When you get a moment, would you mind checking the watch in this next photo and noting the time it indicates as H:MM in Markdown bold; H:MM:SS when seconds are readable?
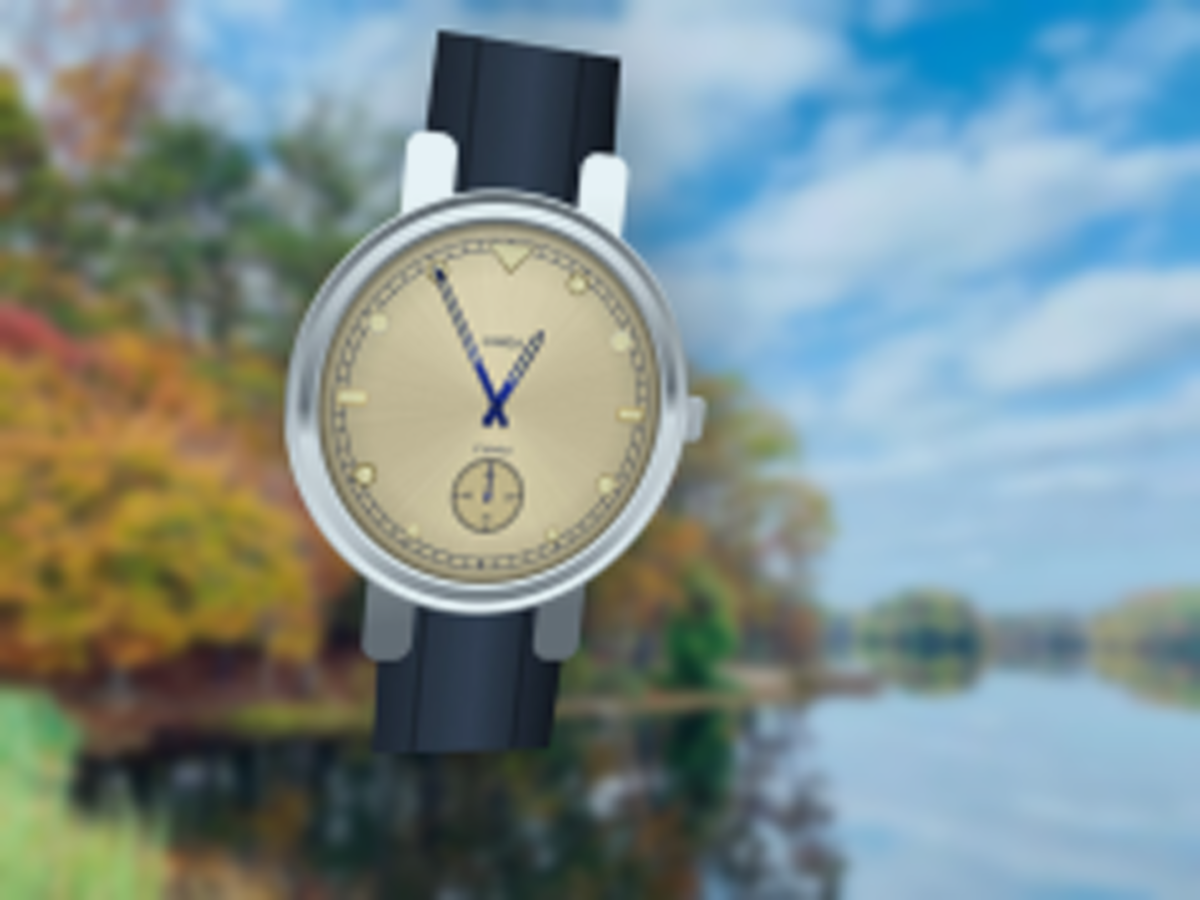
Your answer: **12:55**
